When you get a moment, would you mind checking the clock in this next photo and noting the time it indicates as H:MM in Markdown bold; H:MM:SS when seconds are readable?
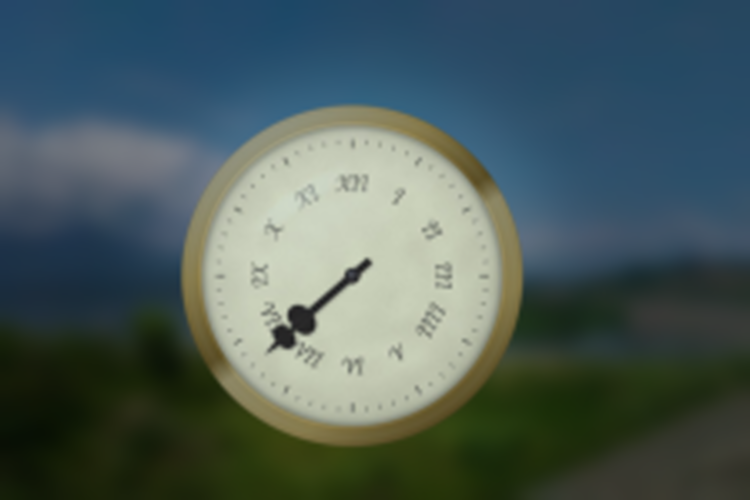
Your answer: **7:38**
